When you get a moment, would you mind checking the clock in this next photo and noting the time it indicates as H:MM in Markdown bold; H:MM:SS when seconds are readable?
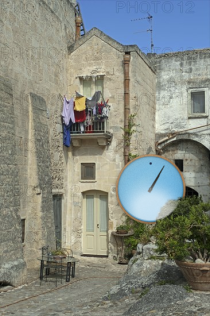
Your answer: **1:05**
